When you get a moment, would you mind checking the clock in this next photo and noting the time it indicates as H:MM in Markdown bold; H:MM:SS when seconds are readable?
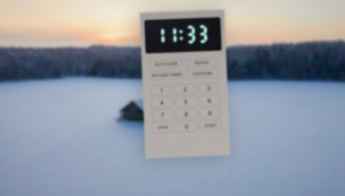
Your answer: **11:33**
